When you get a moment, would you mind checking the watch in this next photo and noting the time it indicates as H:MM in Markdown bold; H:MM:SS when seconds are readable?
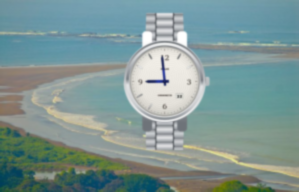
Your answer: **8:59**
